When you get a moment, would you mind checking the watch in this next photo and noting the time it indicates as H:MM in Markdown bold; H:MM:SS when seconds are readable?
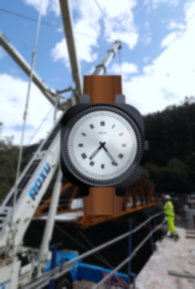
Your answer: **7:24**
